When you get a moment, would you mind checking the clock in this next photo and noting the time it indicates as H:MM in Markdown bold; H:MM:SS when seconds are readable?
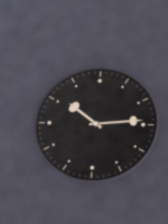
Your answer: **10:14**
